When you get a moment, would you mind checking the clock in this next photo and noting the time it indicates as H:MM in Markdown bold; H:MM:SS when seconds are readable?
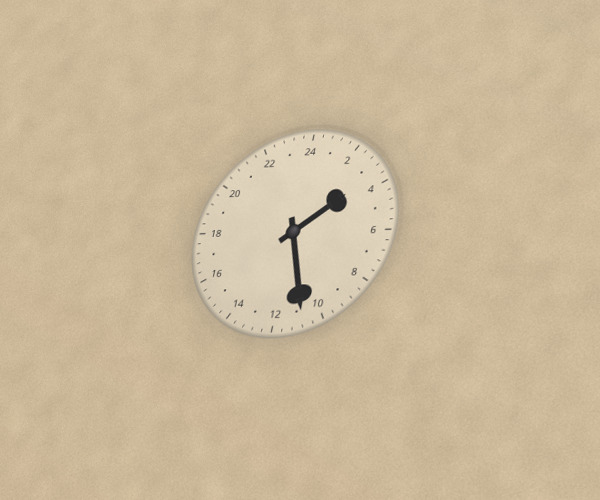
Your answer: **3:27**
